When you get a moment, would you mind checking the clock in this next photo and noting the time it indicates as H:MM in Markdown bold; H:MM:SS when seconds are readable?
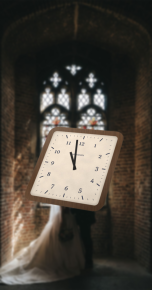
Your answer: **10:58**
